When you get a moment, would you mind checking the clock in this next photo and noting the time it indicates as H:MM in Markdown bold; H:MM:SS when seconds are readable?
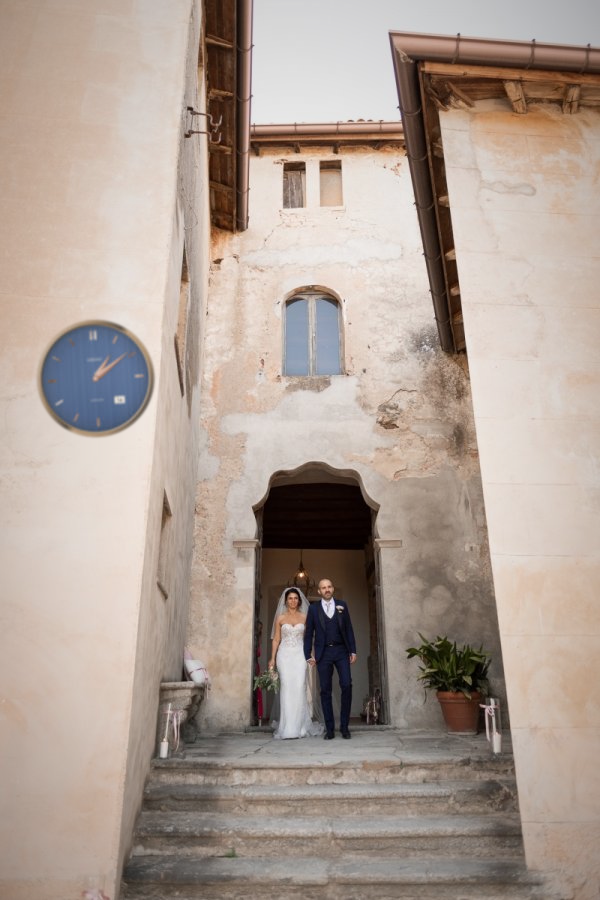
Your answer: **1:09**
